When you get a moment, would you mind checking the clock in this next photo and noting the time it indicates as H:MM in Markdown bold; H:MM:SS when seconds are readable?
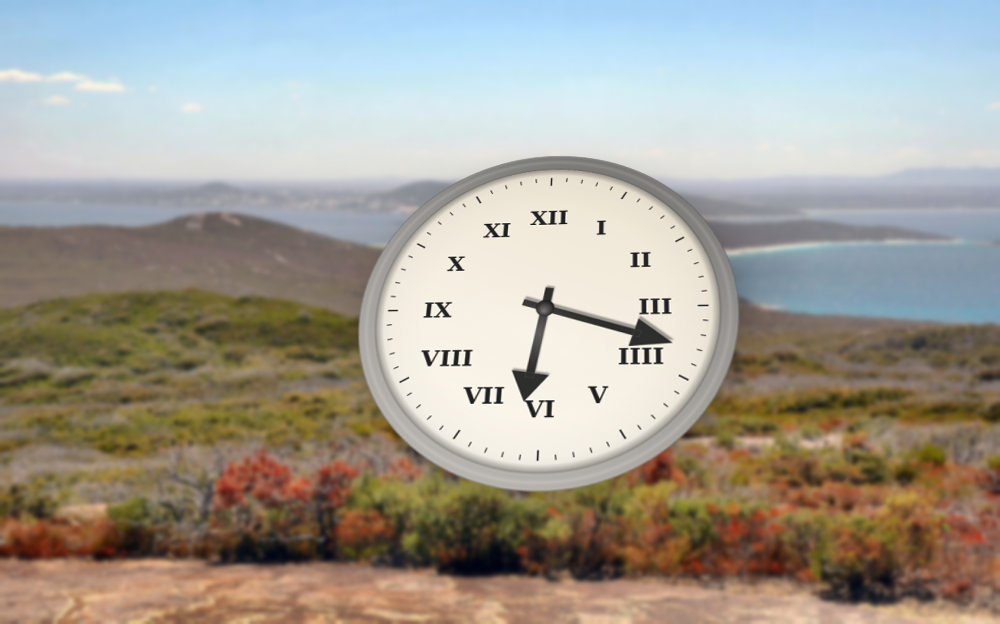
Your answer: **6:18**
